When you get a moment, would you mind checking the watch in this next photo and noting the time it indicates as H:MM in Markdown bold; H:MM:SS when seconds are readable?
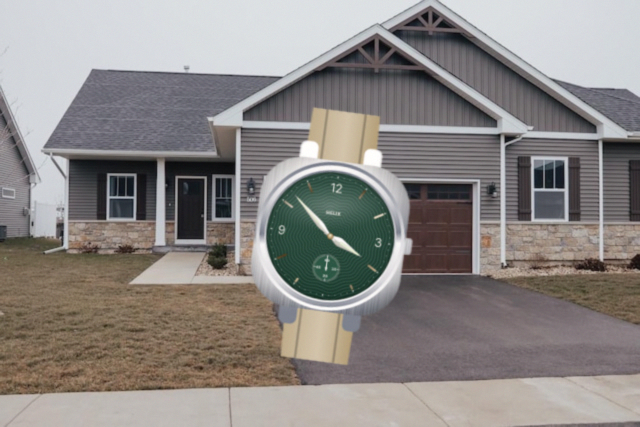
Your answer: **3:52**
